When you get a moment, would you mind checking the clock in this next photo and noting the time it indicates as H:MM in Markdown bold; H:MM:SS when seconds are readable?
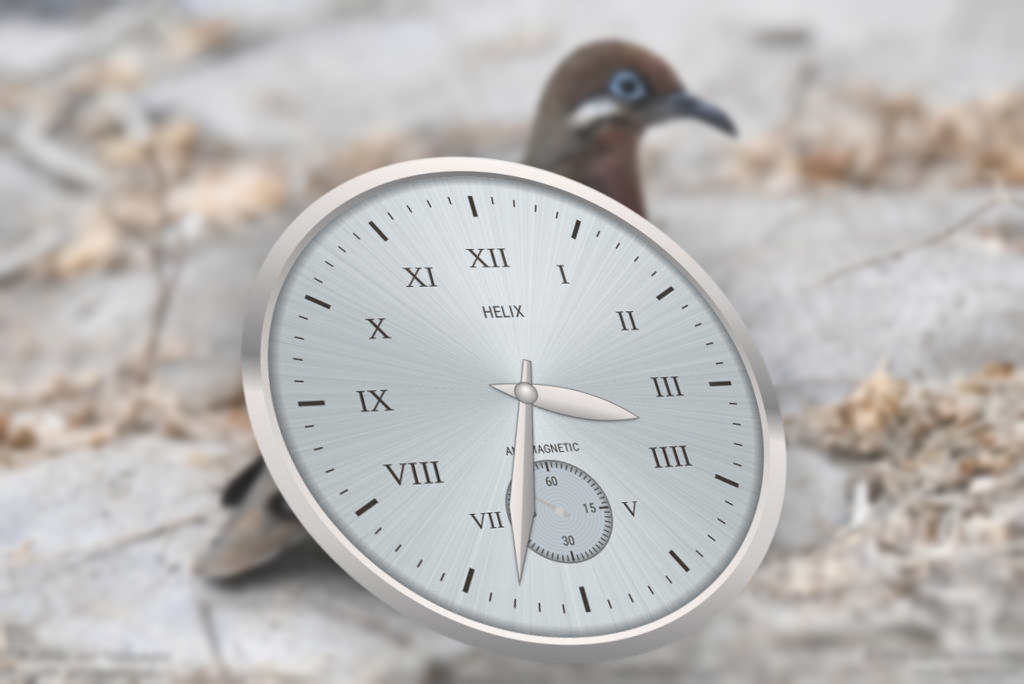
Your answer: **3:32:51**
